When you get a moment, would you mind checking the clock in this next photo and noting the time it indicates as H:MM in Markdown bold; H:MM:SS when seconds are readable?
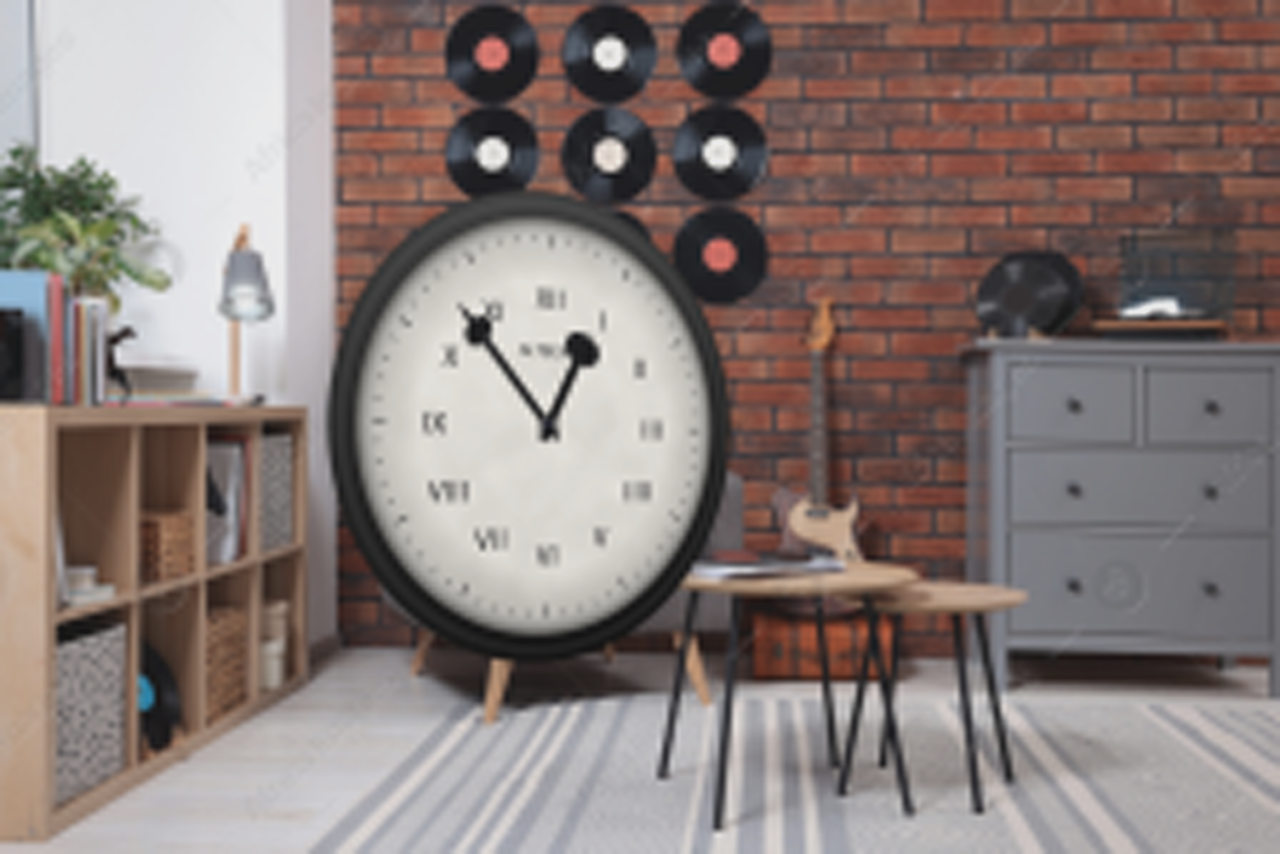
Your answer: **12:53**
